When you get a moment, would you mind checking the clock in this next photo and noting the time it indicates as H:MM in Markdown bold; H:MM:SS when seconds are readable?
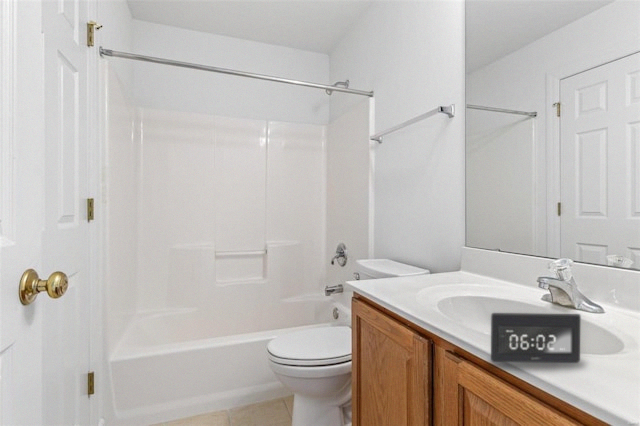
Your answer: **6:02**
